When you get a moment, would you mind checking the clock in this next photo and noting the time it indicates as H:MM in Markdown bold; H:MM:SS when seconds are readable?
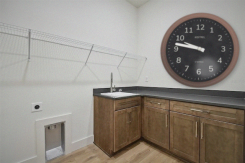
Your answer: **9:47**
